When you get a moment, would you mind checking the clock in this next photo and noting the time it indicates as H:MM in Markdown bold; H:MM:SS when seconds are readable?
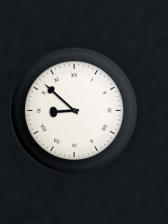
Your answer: **8:52**
